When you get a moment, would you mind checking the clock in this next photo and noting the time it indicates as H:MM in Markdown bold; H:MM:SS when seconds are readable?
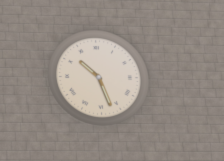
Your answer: **10:27**
